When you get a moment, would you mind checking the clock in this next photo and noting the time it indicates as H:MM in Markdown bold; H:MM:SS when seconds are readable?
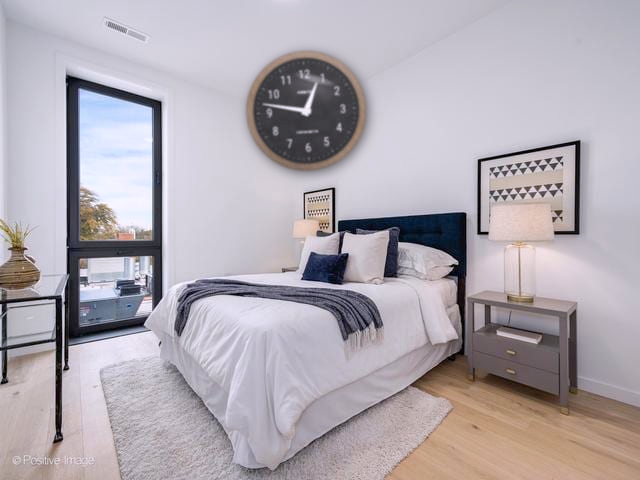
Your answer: **12:47**
